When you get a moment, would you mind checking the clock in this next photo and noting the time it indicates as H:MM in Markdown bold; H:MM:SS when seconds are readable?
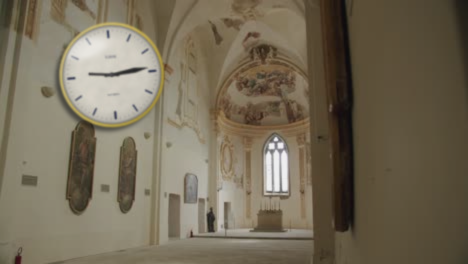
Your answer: **9:14**
